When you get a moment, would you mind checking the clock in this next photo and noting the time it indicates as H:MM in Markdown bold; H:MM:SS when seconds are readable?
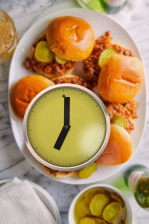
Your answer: **7:01**
